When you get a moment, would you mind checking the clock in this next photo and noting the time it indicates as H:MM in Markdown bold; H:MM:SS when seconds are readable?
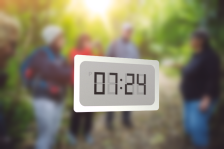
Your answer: **7:24**
